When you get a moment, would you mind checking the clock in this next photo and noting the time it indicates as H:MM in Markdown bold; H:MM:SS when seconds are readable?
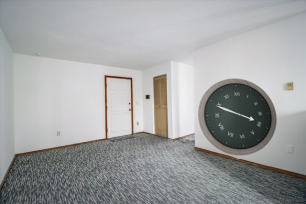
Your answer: **3:49**
